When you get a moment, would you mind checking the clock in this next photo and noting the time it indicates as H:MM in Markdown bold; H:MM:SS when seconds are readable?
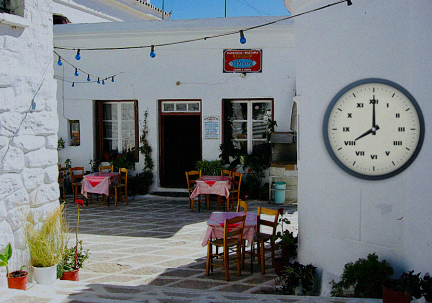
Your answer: **8:00**
